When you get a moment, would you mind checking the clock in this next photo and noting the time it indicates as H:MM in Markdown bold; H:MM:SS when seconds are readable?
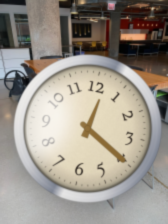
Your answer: **12:20**
